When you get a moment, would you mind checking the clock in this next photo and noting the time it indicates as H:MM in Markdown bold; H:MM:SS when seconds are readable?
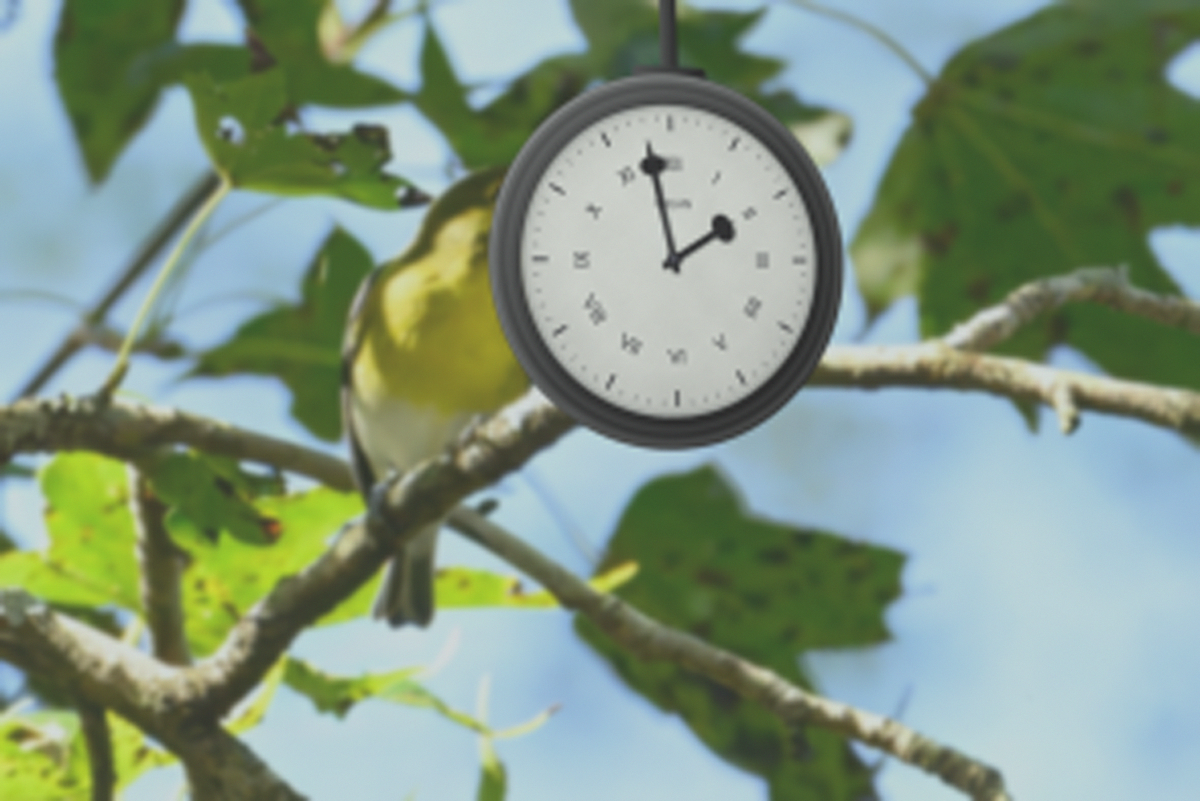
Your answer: **1:58**
